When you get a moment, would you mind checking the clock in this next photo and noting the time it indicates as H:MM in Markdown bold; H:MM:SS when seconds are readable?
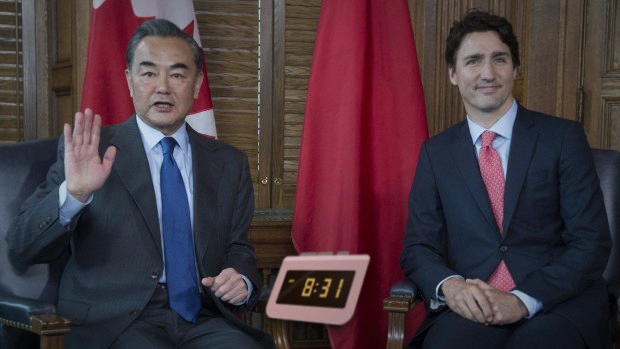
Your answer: **8:31**
